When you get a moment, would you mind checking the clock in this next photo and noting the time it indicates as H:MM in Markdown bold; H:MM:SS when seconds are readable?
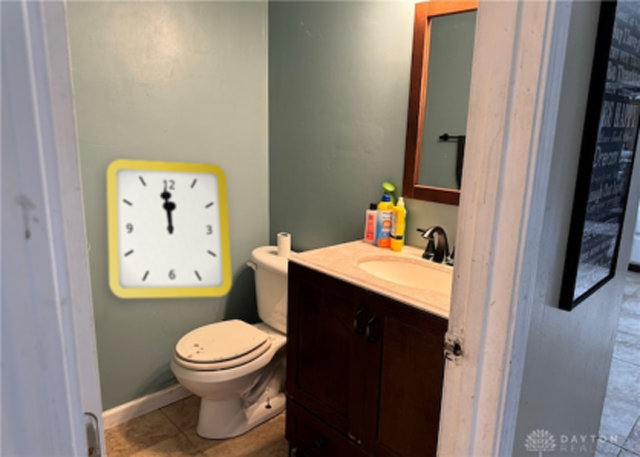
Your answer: **11:59**
